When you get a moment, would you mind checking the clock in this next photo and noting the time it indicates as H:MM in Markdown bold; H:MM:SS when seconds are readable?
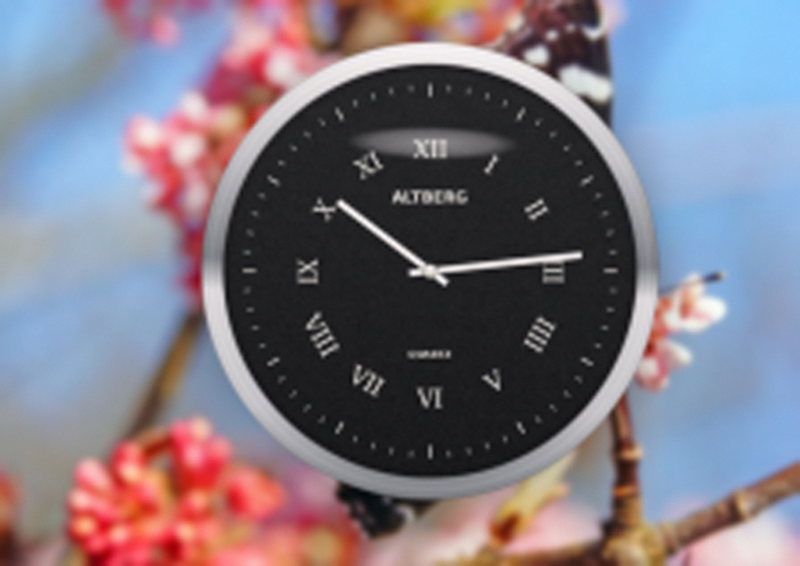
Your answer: **10:14**
